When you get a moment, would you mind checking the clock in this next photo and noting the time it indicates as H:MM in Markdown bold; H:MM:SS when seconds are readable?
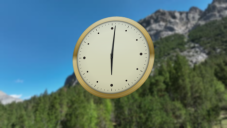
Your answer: **6:01**
